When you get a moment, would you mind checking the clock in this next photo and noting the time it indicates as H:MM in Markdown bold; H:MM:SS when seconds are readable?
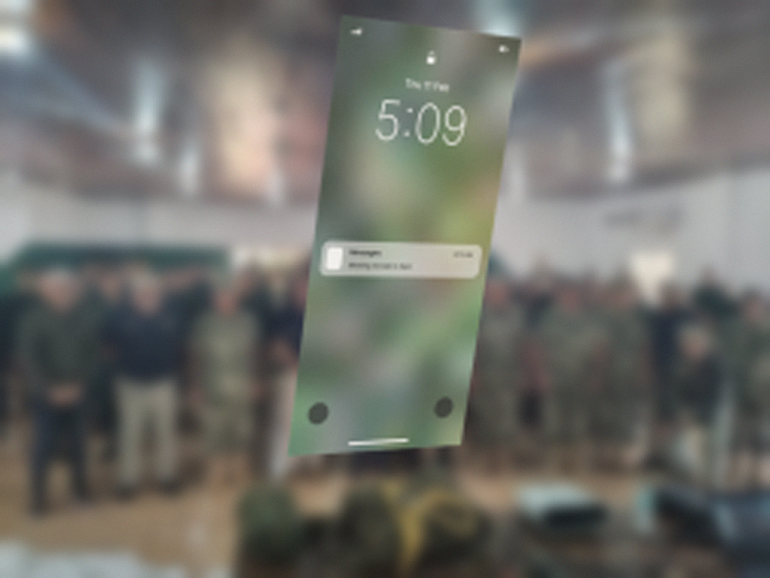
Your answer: **5:09**
